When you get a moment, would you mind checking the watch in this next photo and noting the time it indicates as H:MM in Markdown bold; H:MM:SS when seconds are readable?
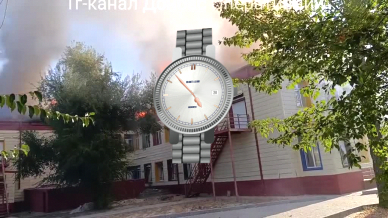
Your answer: **4:53**
